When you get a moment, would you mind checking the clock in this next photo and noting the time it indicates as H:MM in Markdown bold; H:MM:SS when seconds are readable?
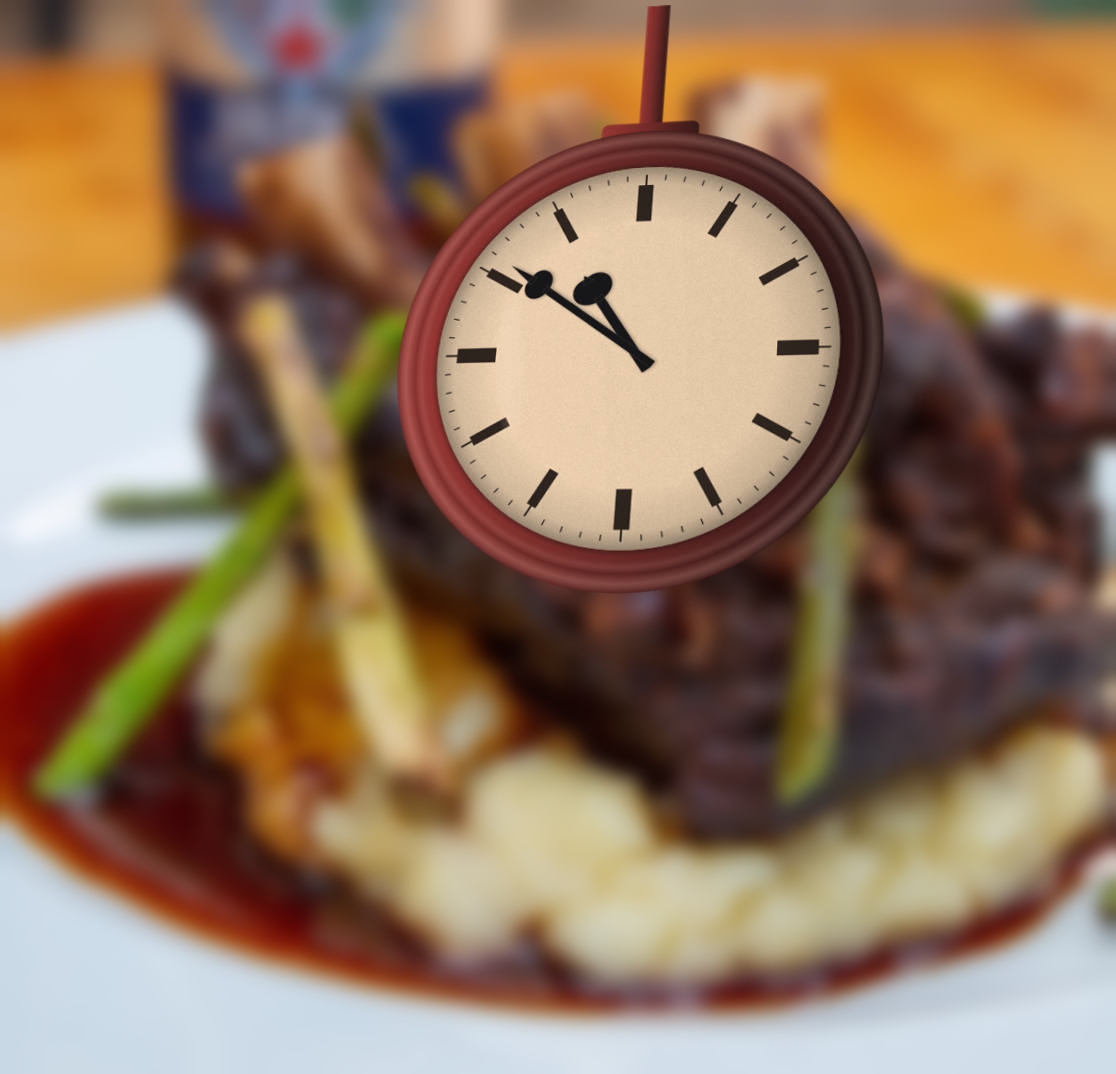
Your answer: **10:51**
